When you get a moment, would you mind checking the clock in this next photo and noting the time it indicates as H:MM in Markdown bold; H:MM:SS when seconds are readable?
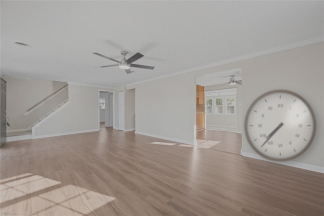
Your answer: **7:37**
